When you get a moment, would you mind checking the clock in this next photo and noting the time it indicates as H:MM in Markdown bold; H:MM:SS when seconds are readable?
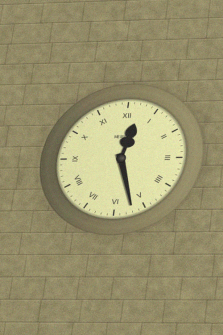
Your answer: **12:27**
